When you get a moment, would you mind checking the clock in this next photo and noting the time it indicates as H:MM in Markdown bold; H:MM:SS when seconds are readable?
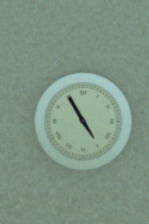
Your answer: **4:55**
